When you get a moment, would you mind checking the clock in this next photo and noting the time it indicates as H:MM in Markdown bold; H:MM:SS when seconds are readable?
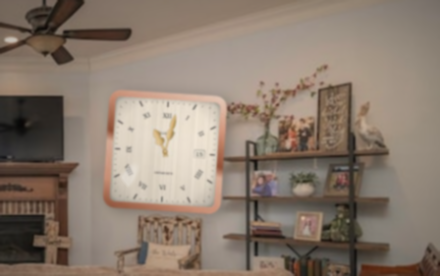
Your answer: **11:02**
